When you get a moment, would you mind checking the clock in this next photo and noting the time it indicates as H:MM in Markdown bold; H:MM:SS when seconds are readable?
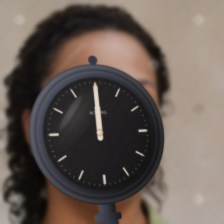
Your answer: **12:00**
